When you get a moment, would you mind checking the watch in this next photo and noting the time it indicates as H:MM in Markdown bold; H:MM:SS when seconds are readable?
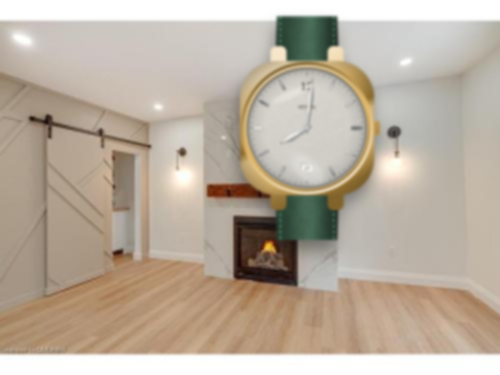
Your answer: **8:01**
